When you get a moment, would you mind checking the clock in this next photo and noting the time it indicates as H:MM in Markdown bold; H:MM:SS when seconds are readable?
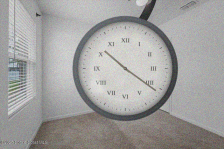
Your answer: **10:21**
